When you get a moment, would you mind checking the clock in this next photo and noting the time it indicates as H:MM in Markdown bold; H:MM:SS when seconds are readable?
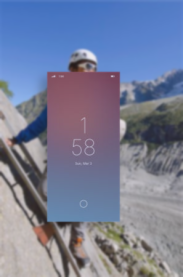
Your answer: **1:58**
